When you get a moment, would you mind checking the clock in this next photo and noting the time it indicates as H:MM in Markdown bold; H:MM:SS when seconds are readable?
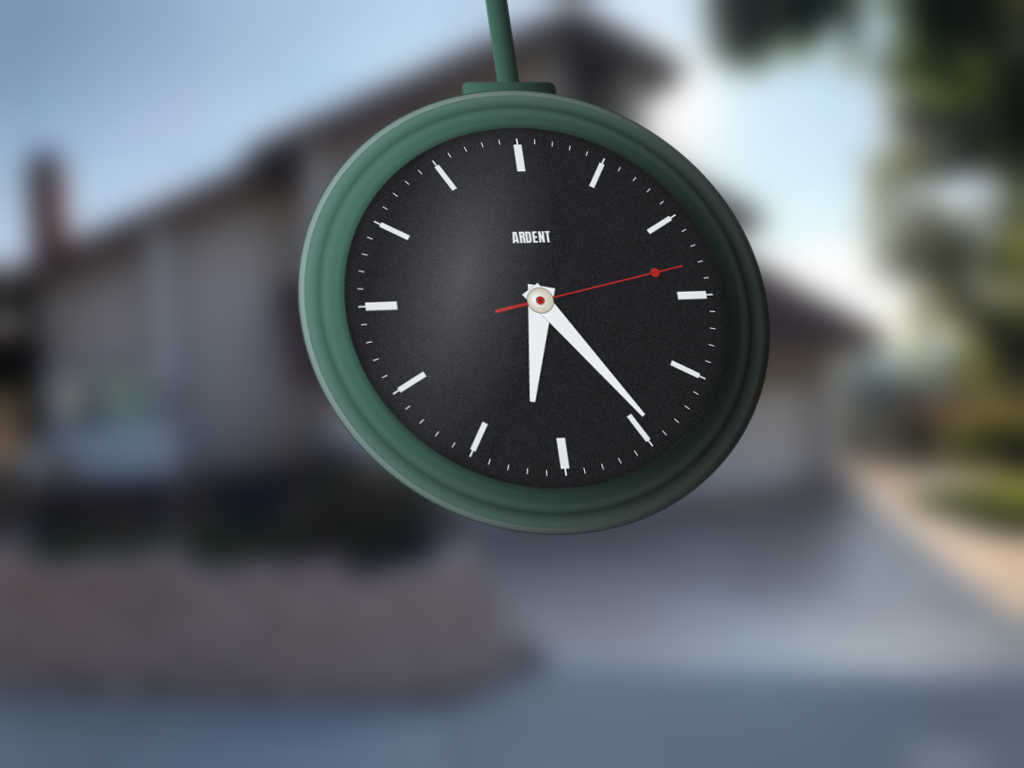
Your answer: **6:24:13**
